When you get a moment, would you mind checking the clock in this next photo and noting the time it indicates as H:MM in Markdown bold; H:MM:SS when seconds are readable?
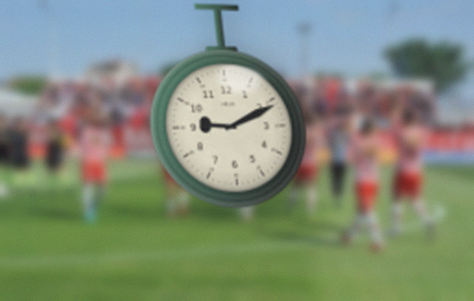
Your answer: **9:11**
